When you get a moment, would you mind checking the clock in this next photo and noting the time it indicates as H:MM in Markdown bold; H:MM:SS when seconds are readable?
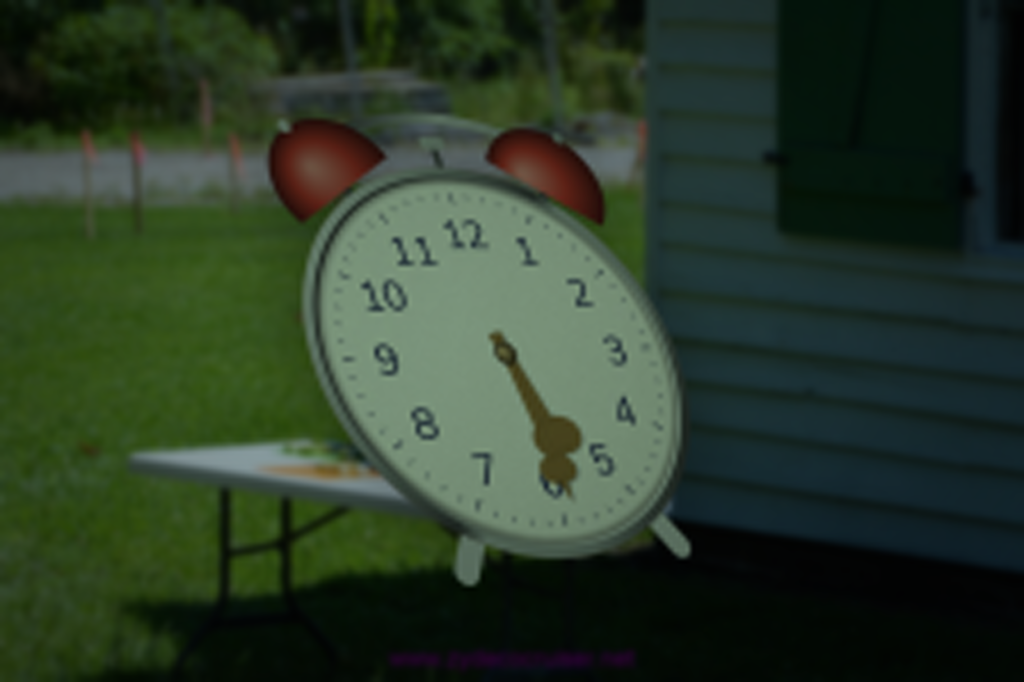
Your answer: **5:29**
